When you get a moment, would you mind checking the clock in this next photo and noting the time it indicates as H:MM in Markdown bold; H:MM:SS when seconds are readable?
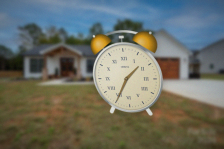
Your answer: **1:35**
